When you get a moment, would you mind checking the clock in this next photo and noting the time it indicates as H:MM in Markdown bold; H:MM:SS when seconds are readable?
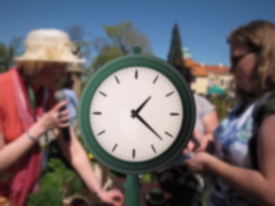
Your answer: **1:22**
